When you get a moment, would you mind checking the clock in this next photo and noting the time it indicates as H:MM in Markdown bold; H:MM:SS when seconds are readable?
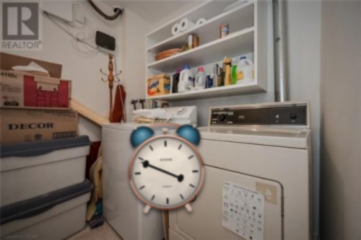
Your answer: **3:49**
